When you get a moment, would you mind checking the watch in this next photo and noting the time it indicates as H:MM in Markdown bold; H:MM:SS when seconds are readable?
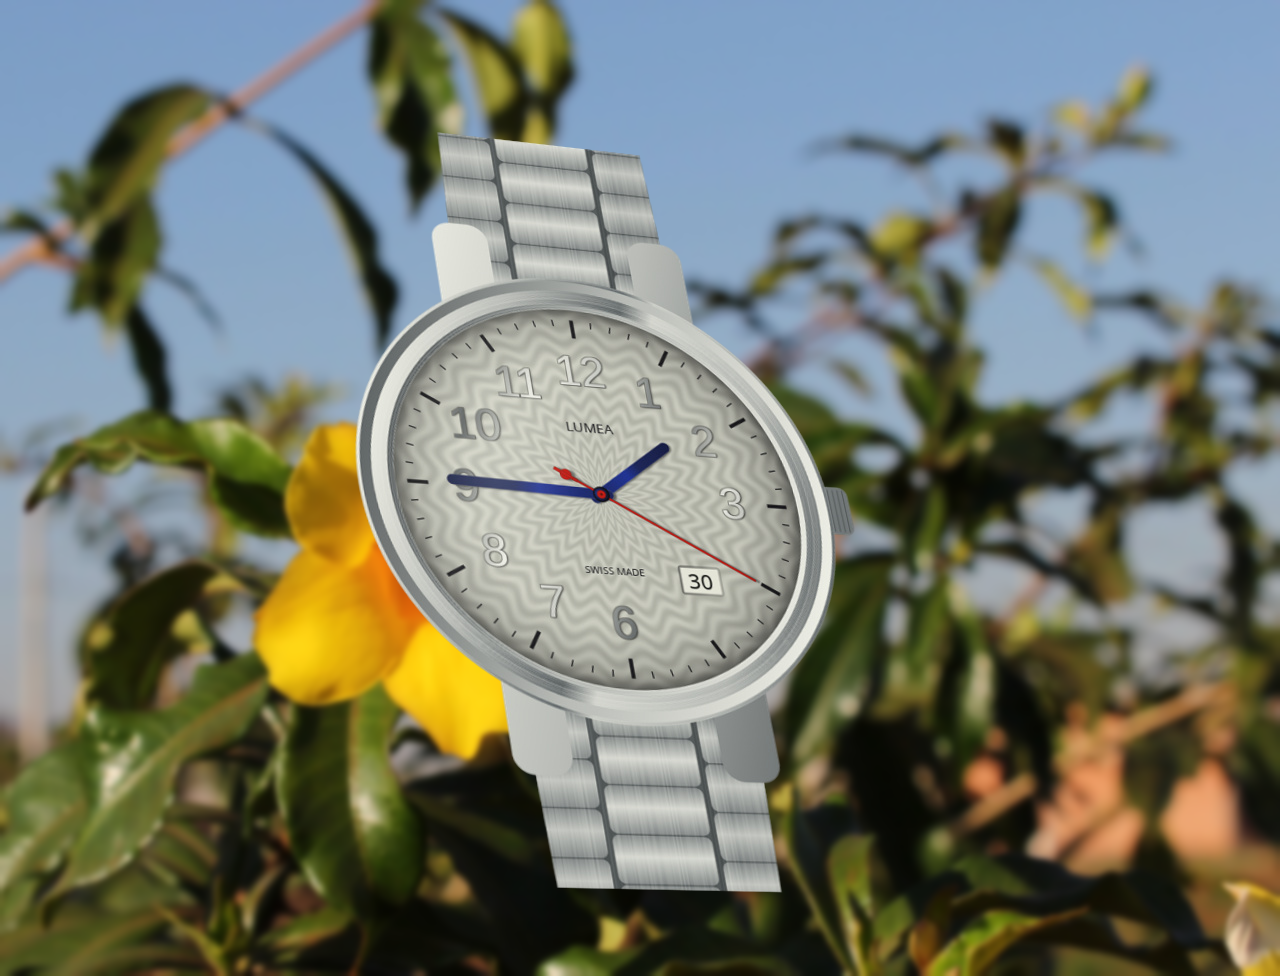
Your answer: **1:45:20**
